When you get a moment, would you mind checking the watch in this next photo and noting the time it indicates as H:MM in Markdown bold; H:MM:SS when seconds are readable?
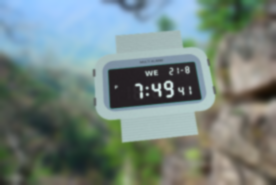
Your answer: **7:49:41**
